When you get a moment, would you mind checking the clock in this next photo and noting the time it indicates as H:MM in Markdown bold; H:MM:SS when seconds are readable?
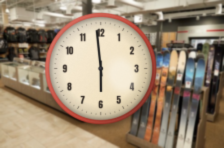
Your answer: **5:59**
